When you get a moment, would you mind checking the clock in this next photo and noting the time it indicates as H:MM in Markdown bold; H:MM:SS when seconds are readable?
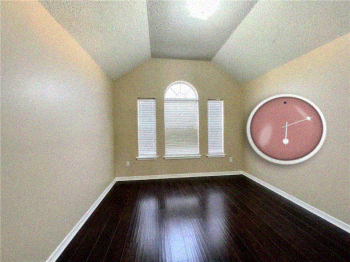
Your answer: **6:12**
